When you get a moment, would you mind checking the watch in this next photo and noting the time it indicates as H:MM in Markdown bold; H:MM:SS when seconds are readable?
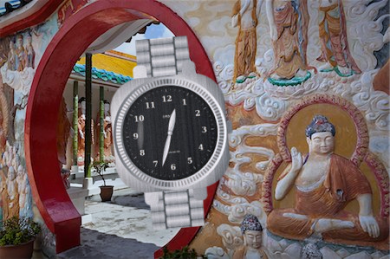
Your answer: **12:33**
